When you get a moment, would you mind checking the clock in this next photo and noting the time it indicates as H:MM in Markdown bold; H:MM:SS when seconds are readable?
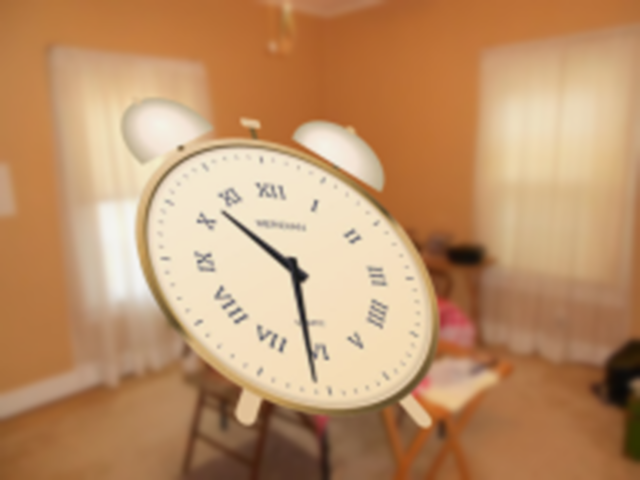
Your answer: **10:31**
